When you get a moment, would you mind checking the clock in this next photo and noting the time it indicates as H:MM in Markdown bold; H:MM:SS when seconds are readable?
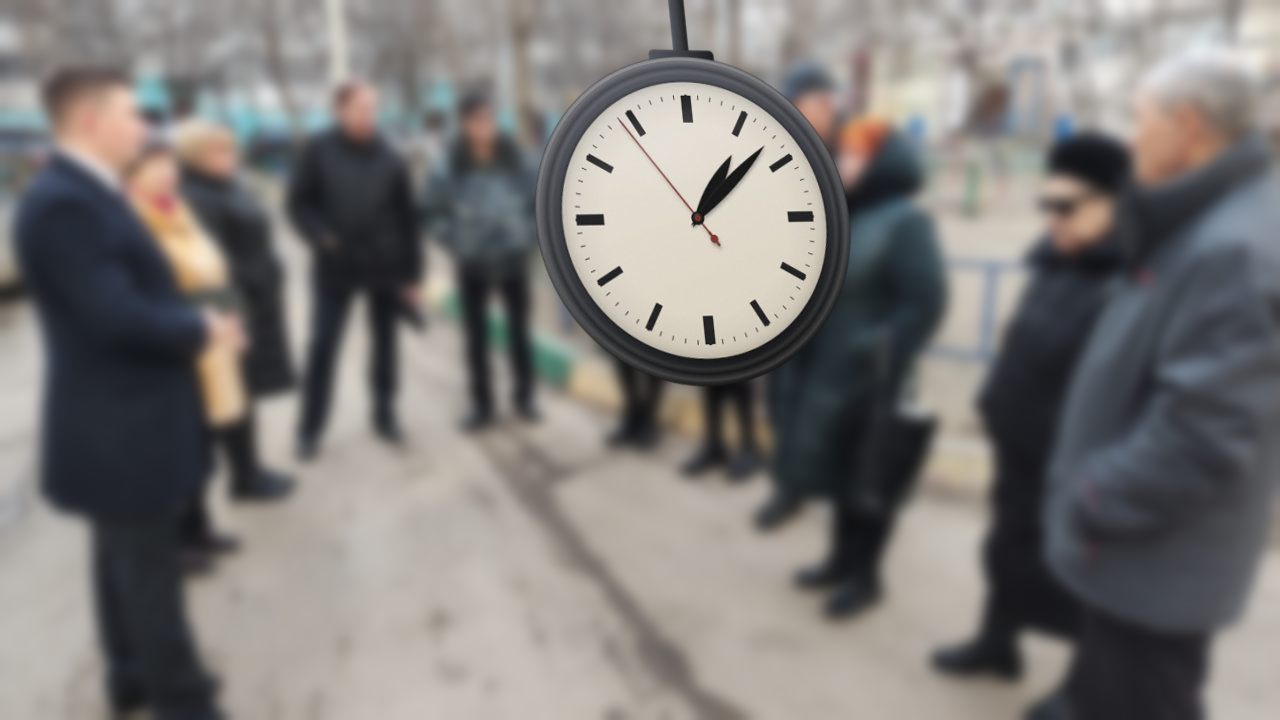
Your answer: **1:07:54**
